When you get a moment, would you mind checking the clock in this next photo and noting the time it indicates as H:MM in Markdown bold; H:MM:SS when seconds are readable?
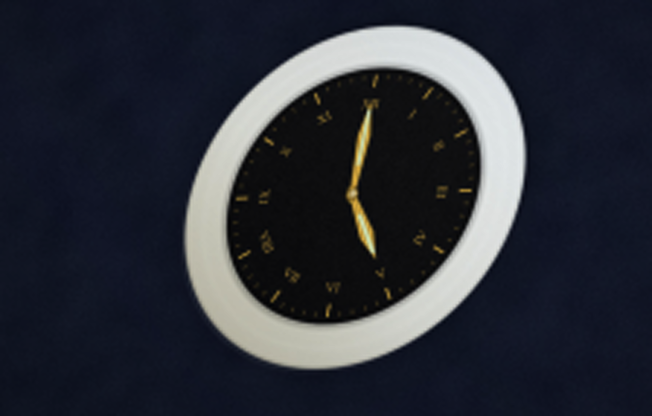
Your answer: **5:00**
